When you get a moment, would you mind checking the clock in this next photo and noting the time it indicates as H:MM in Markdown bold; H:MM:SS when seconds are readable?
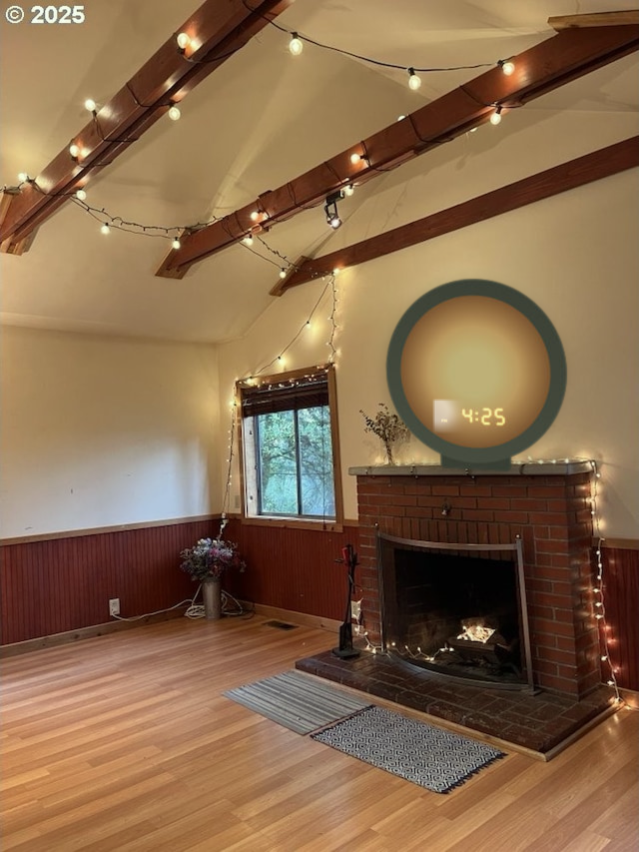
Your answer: **4:25**
